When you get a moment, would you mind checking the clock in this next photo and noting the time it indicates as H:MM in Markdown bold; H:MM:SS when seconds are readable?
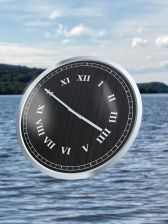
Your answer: **3:50**
